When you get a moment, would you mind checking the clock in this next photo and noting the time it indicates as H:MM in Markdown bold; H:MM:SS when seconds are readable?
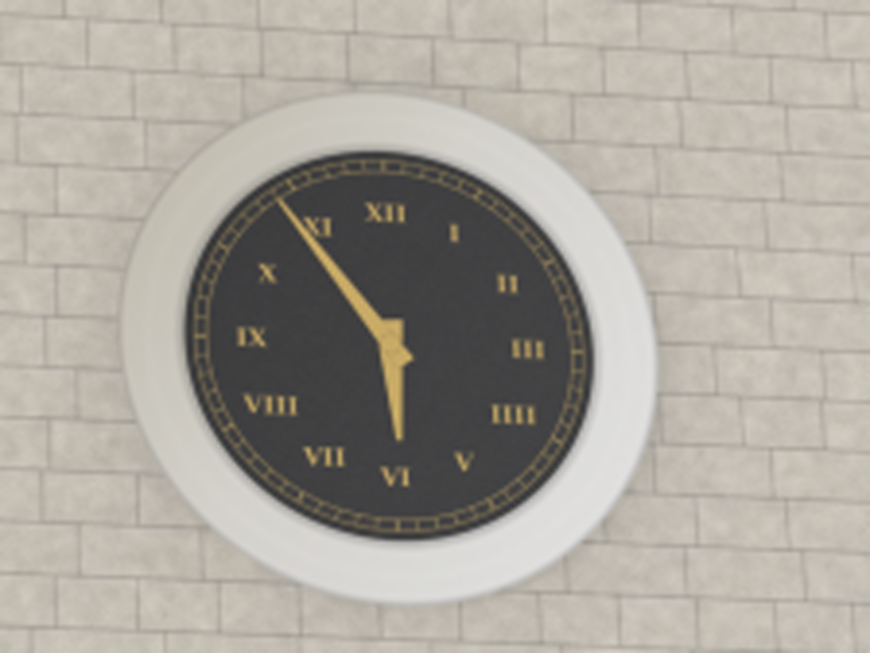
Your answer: **5:54**
